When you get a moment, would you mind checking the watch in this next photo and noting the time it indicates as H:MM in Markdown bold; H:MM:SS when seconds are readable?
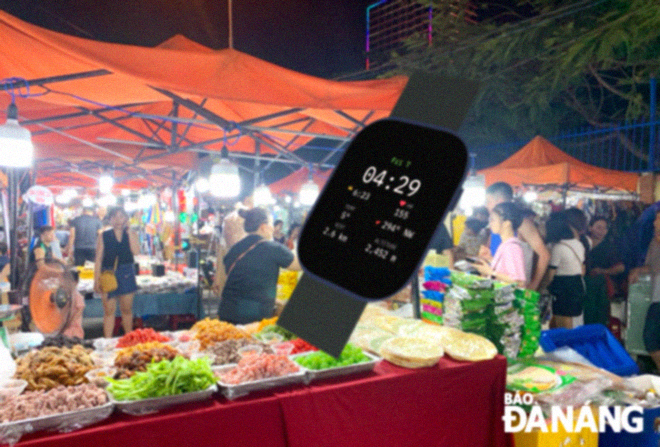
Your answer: **4:29**
